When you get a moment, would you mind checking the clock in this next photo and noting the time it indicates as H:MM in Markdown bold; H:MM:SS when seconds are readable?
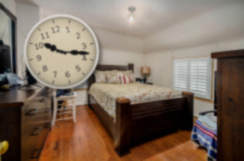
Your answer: **10:18**
